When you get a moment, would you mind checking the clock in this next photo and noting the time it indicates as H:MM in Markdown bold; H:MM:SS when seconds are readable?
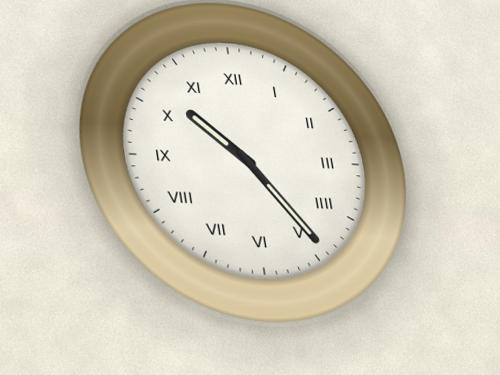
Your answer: **10:24**
